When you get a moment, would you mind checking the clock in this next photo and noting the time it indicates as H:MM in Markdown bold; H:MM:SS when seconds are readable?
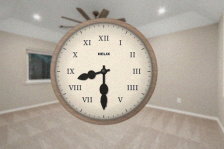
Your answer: **8:30**
